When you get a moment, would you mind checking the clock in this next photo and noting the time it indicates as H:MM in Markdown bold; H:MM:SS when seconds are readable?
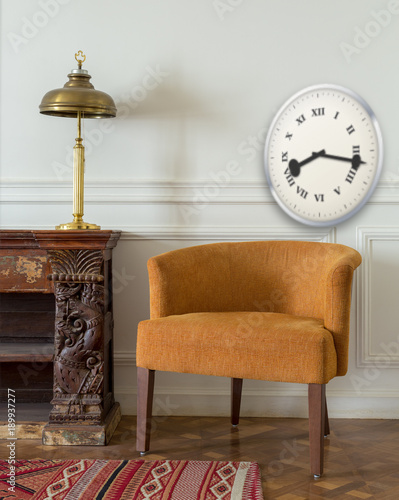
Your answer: **8:17**
